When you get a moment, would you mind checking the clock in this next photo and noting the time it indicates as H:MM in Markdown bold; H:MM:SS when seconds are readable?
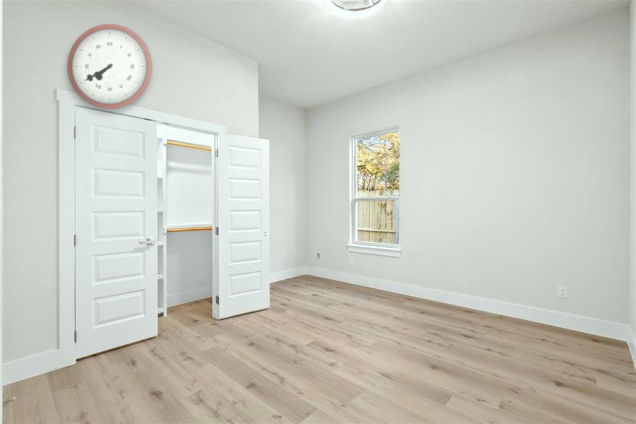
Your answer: **7:40**
